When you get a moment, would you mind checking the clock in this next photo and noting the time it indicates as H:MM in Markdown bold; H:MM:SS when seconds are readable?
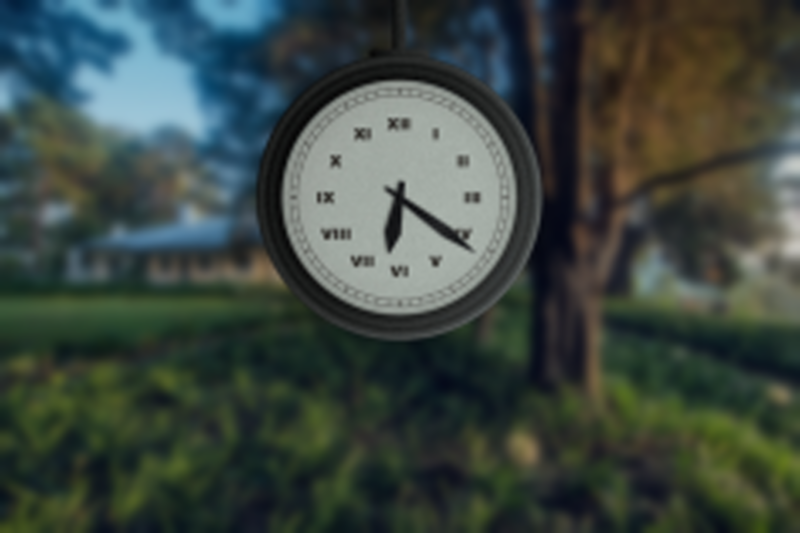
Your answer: **6:21**
